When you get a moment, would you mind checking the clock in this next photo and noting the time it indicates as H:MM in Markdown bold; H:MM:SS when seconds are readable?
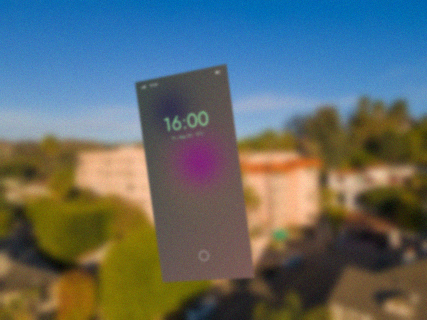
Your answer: **16:00**
